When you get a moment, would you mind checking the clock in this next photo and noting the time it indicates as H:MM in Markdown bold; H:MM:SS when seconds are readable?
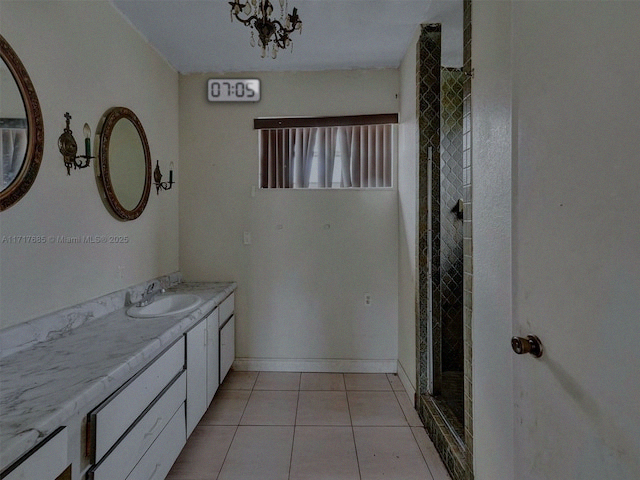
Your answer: **7:05**
